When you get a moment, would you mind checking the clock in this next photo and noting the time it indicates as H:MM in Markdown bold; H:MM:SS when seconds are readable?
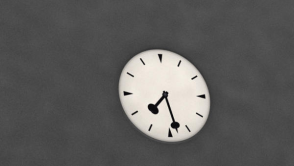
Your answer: **7:28**
